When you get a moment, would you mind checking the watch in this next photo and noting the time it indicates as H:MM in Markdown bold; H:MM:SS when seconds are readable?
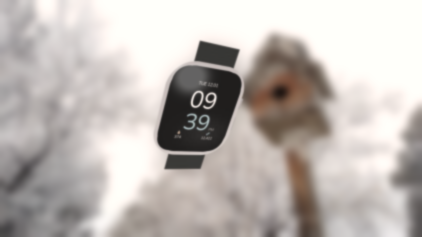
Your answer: **9:39**
